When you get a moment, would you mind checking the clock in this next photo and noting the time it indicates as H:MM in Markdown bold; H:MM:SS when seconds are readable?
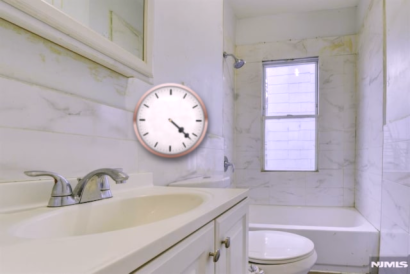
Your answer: **4:22**
